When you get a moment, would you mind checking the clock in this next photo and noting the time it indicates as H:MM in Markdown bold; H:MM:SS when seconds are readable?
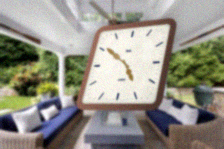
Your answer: **4:51**
